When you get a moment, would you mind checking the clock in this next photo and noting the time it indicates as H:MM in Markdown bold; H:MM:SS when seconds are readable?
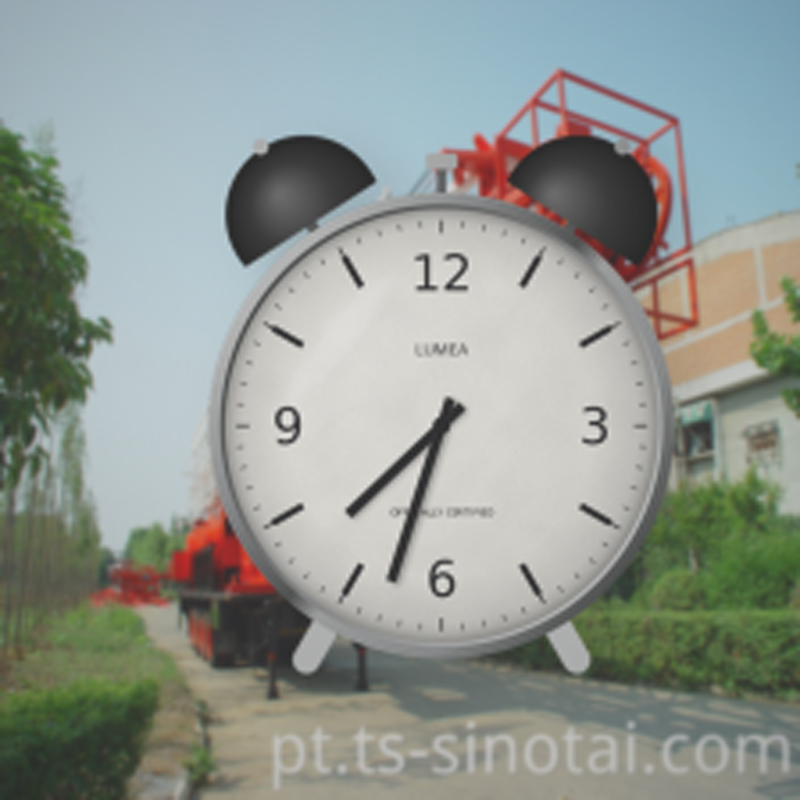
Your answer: **7:33**
